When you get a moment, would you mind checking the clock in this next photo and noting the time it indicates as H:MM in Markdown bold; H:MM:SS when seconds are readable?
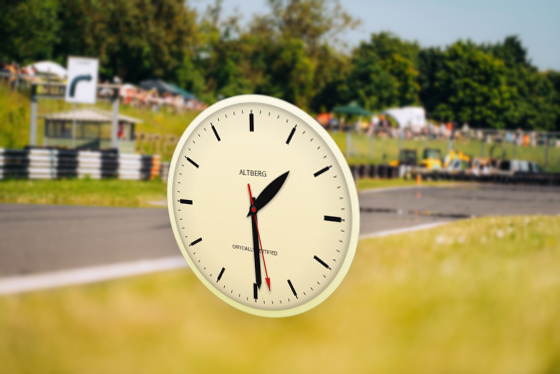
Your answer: **1:29:28**
